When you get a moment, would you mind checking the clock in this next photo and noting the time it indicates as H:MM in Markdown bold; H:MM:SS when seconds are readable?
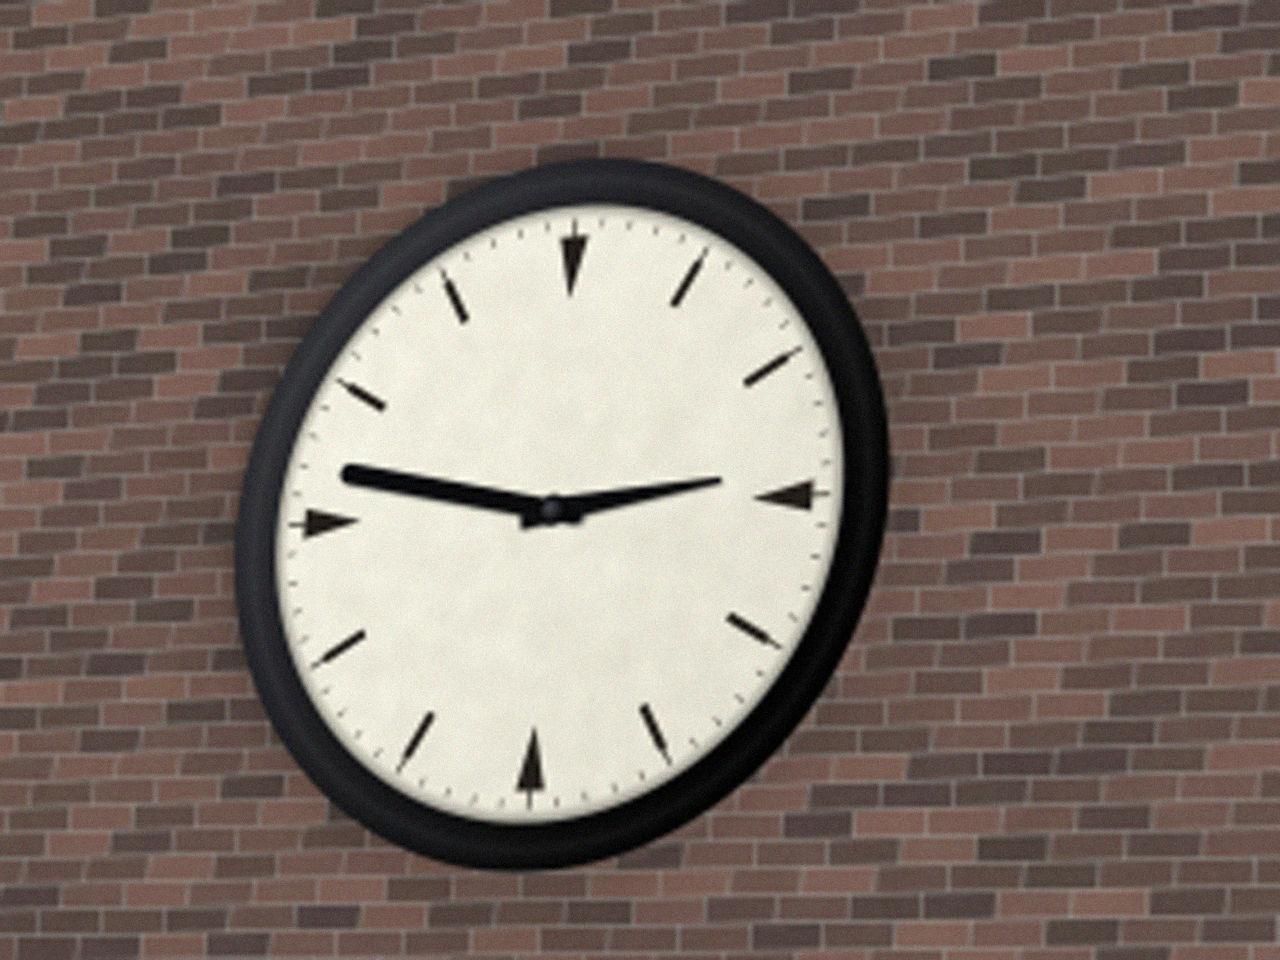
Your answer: **2:47**
